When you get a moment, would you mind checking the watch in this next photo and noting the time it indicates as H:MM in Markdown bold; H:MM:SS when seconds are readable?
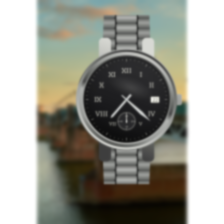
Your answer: **7:22**
